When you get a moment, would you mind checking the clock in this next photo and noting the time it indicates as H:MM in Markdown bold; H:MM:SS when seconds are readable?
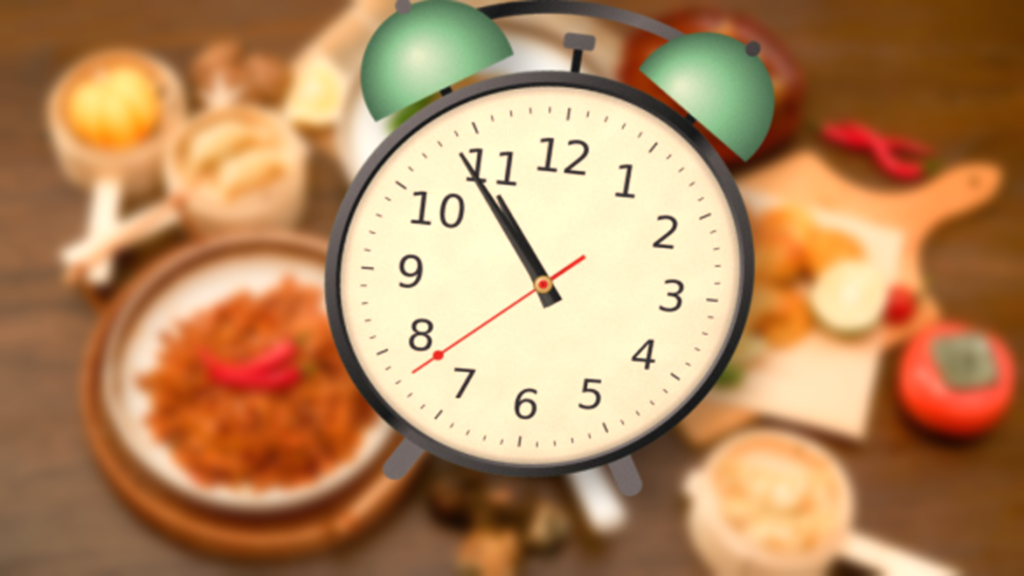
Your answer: **10:53:38**
